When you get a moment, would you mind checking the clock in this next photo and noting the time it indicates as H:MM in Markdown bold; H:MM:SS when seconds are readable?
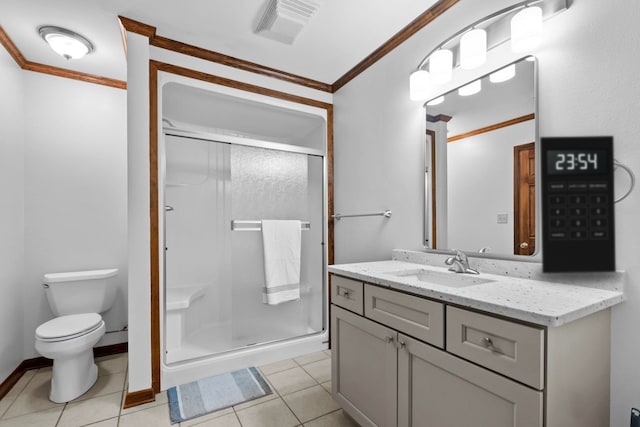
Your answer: **23:54**
